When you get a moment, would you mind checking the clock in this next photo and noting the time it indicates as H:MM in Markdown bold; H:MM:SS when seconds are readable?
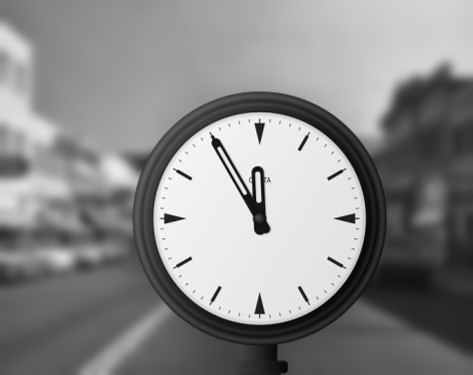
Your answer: **11:55**
